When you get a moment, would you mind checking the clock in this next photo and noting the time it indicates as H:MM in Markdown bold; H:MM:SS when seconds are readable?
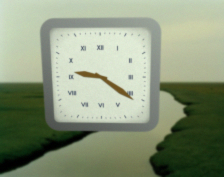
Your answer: **9:21**
